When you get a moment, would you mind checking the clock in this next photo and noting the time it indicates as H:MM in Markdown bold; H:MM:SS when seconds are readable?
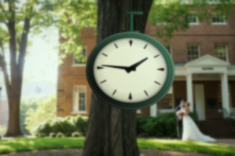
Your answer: **1:46**
